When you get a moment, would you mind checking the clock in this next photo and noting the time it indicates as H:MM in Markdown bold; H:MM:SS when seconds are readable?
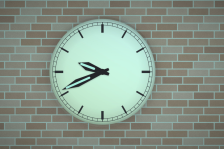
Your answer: **9:41**
